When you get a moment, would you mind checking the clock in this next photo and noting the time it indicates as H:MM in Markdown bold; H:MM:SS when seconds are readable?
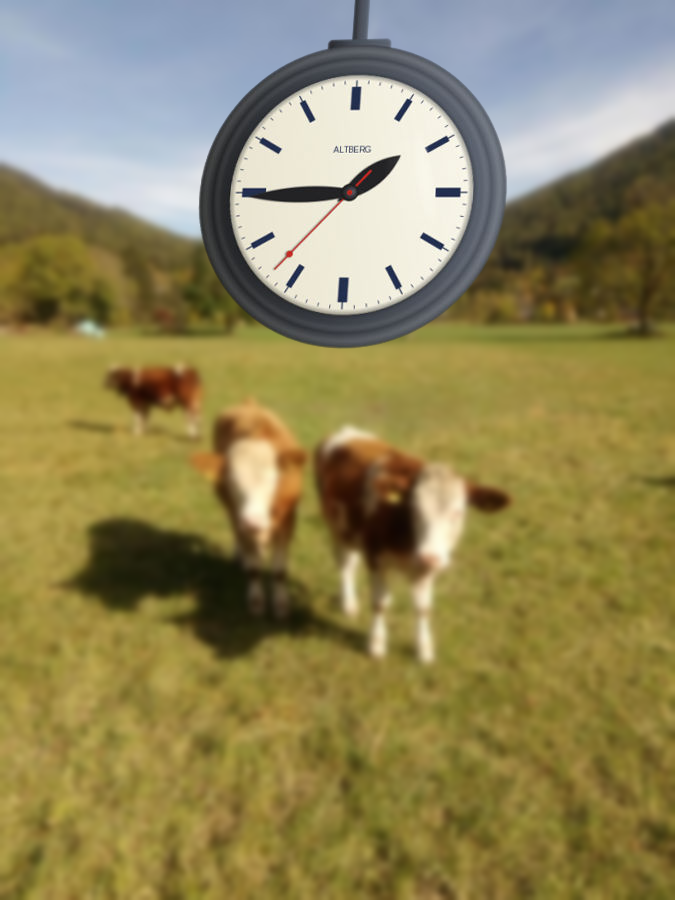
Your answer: **1:44:37**
